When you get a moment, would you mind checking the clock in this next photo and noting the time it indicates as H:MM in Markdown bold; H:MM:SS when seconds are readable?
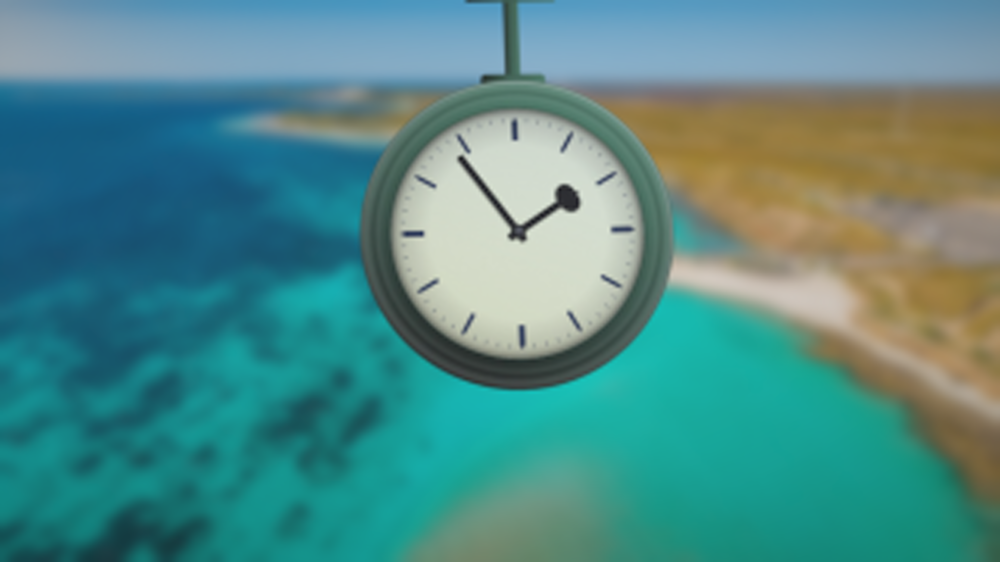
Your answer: **1:54**
